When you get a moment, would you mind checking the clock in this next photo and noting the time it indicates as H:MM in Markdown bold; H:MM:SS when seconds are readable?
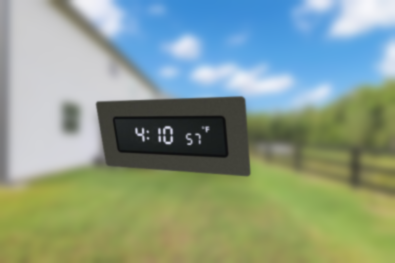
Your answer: **4:10**
